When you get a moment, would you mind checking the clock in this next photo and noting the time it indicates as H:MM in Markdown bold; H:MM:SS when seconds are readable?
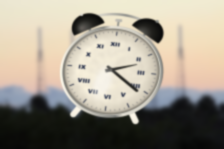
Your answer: **2:21**
